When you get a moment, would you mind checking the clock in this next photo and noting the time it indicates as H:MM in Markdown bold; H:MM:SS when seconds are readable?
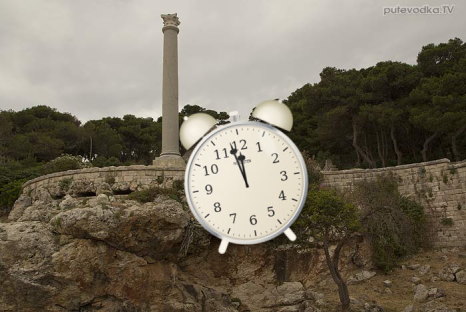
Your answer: **11:58**
